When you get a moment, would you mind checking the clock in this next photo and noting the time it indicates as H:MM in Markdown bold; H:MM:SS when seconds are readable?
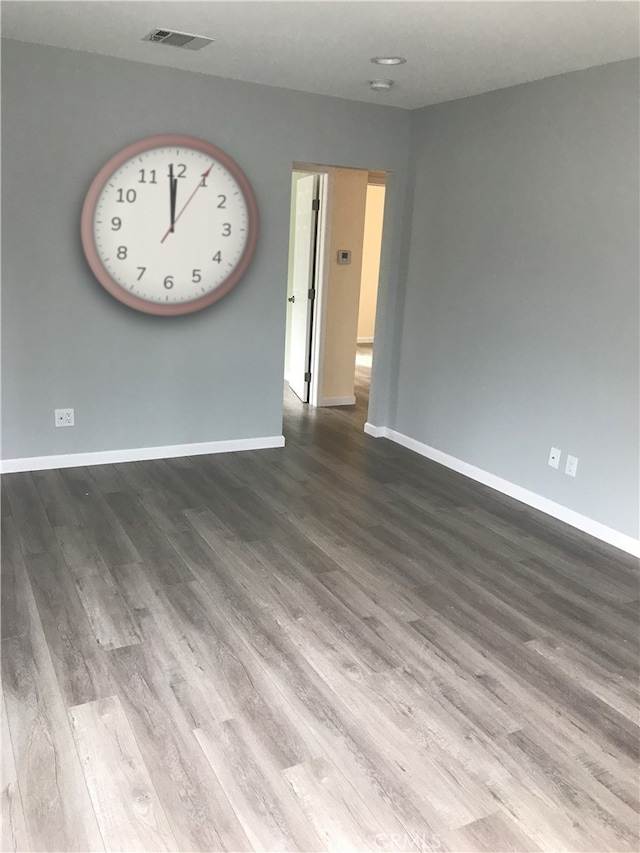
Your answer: **11:59:05**
